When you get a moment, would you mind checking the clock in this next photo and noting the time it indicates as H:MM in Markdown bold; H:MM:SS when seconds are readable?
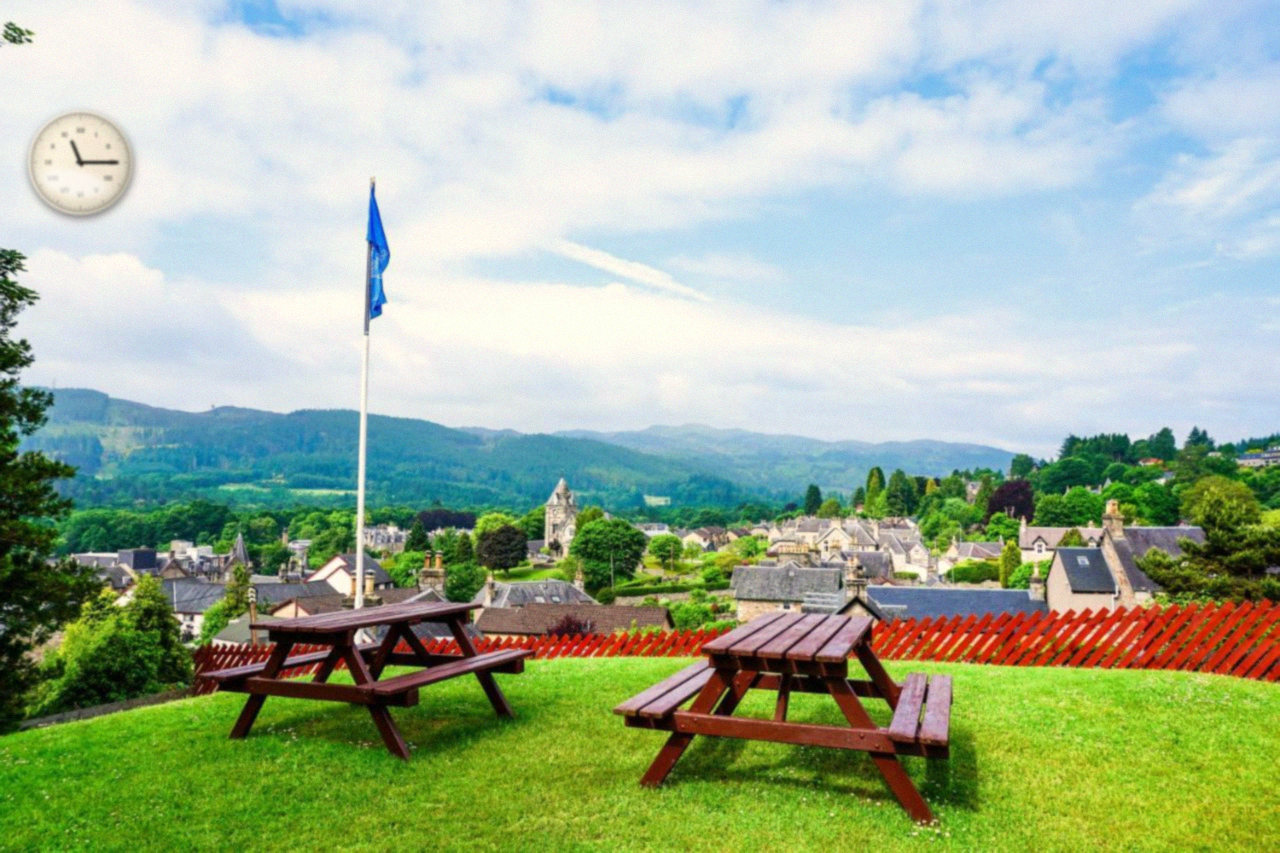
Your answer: **11:15**
